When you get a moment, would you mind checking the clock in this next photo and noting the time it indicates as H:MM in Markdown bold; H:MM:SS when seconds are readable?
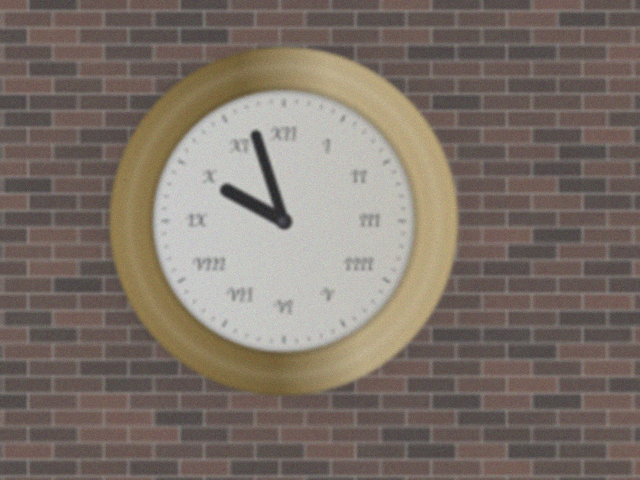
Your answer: **9:57**
